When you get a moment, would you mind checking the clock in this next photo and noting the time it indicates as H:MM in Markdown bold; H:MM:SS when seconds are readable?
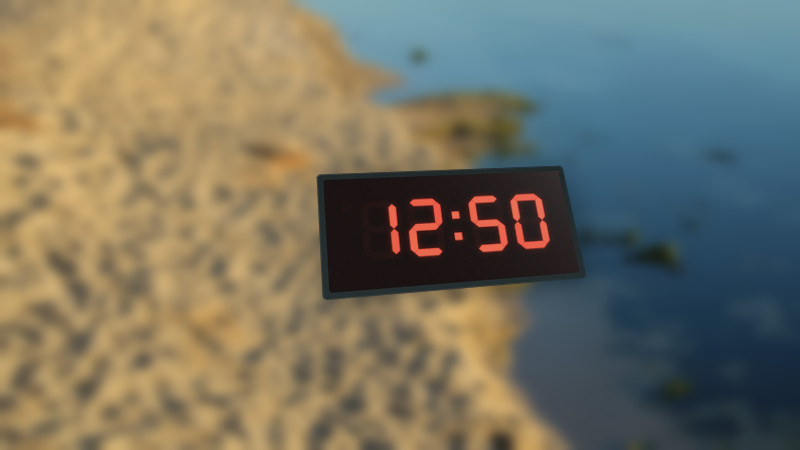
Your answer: **12:50**
